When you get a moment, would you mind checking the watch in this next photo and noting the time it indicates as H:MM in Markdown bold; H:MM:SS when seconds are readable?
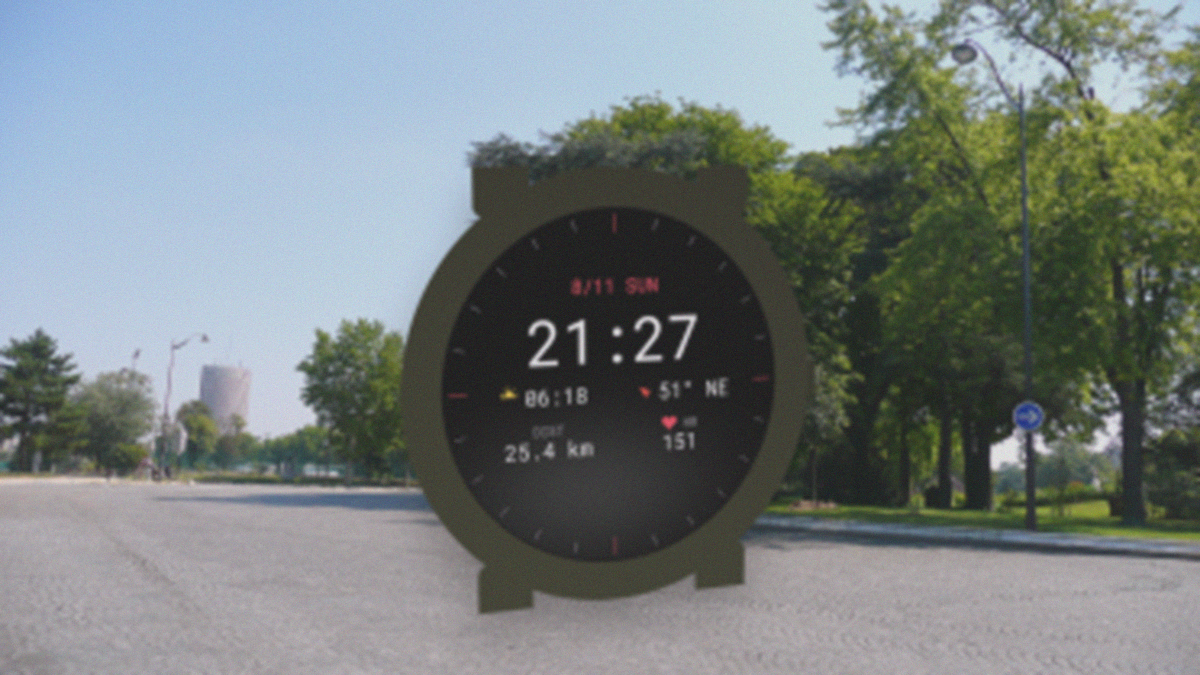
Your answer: **21:27**
